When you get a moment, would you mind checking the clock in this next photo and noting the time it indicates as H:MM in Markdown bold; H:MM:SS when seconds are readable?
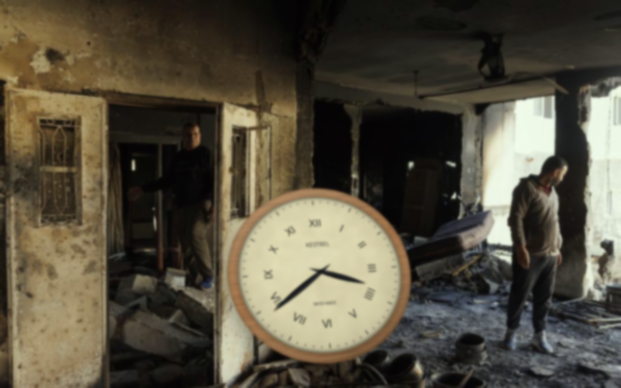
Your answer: **3:39**
